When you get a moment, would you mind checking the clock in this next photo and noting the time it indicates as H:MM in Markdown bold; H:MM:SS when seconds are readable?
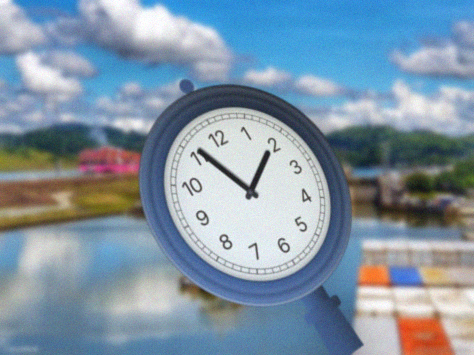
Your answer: **1:56**
